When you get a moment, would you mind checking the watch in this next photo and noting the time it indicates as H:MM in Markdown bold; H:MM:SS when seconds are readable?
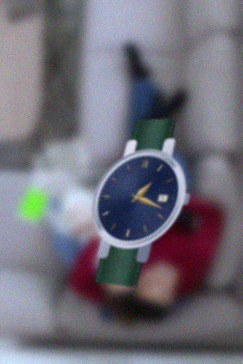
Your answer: **1:18**
